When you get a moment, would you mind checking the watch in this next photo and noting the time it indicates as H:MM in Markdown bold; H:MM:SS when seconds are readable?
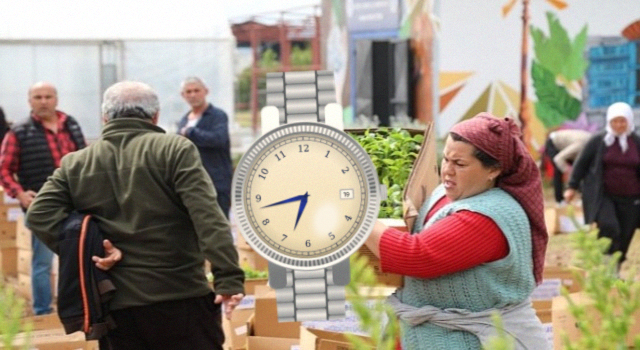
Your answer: **6:43**
